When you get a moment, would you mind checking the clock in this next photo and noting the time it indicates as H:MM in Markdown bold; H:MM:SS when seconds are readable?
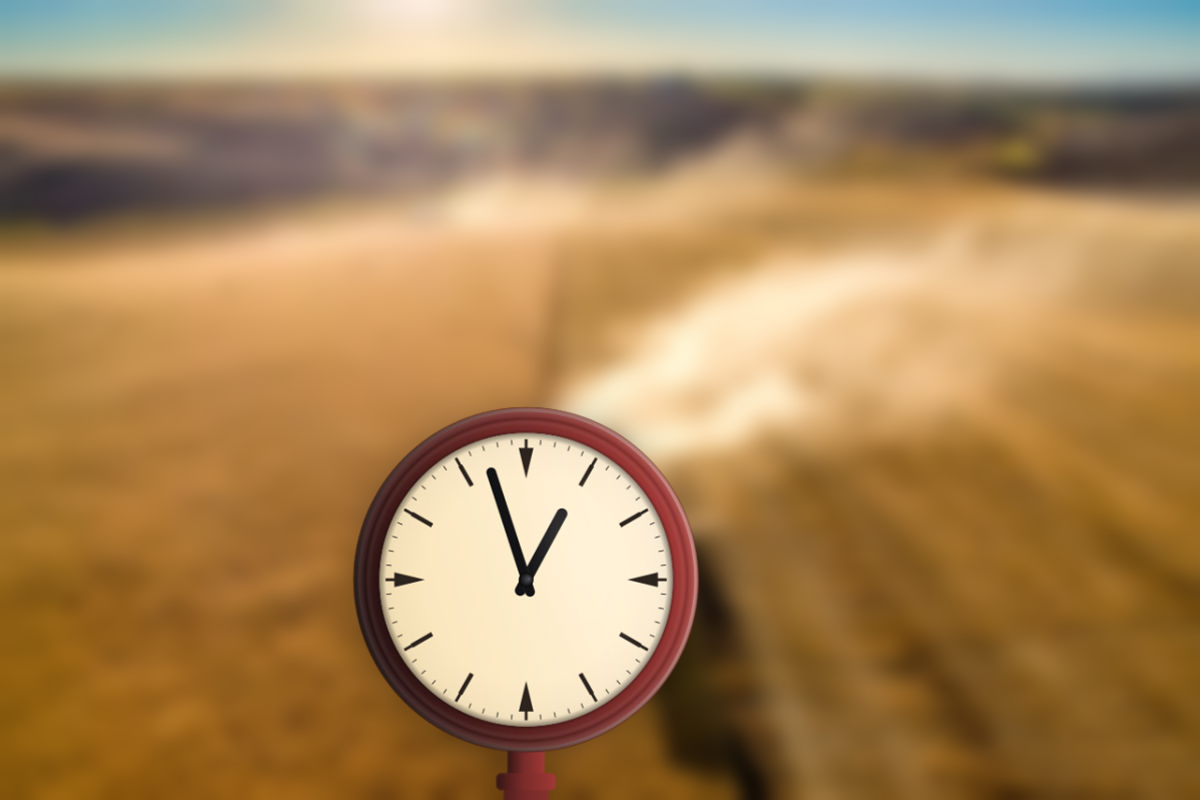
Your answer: **12:57**
